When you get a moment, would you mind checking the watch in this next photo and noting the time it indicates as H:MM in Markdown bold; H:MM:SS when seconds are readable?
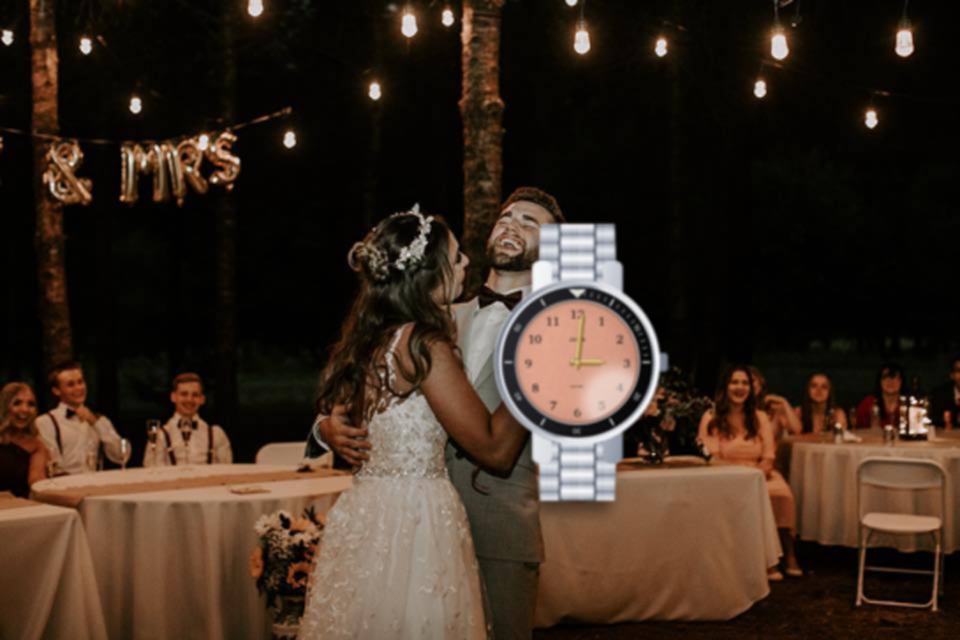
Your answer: **3:01**
